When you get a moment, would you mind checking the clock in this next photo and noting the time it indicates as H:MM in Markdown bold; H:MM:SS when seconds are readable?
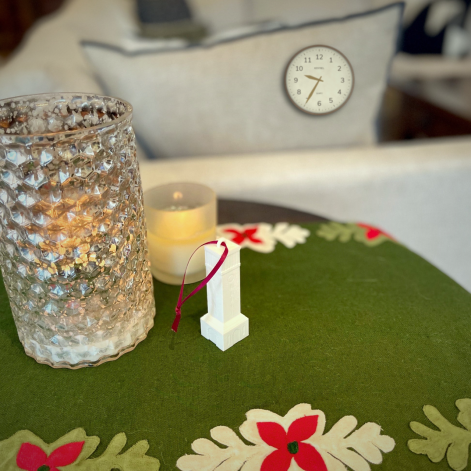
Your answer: **9:35**
